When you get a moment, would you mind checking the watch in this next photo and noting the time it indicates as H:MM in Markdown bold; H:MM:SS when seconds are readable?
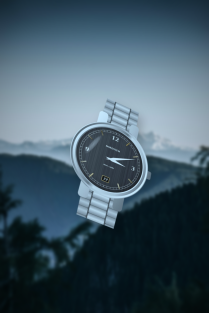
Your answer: **3:11**
